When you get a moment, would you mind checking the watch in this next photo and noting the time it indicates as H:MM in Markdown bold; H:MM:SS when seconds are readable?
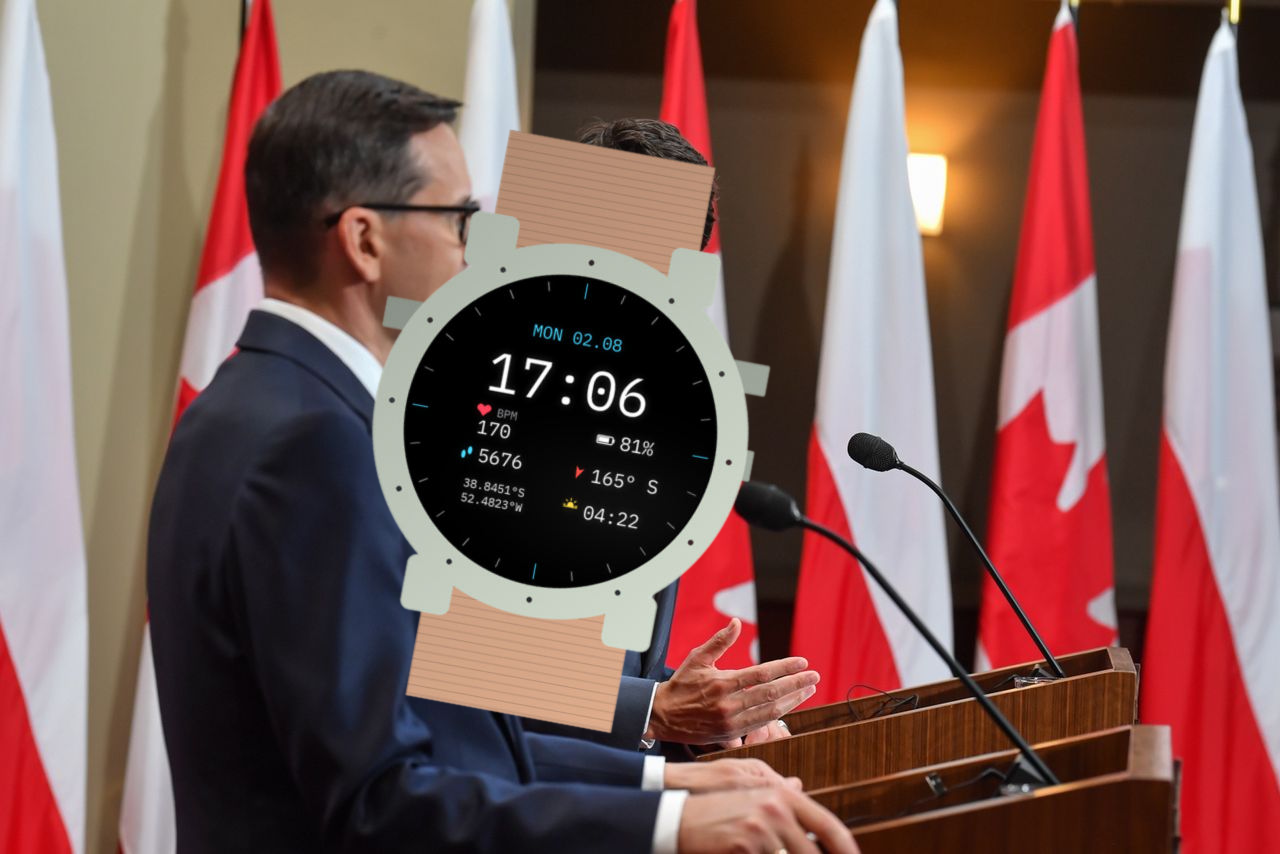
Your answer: **17:06**
